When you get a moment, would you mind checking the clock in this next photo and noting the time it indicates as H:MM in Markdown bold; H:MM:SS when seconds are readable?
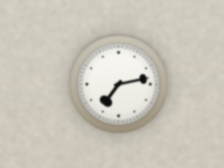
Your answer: **7:13**
